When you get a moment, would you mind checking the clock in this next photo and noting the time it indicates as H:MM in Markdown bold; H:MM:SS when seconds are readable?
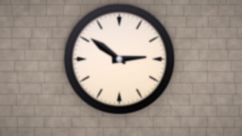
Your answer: **2:51**
